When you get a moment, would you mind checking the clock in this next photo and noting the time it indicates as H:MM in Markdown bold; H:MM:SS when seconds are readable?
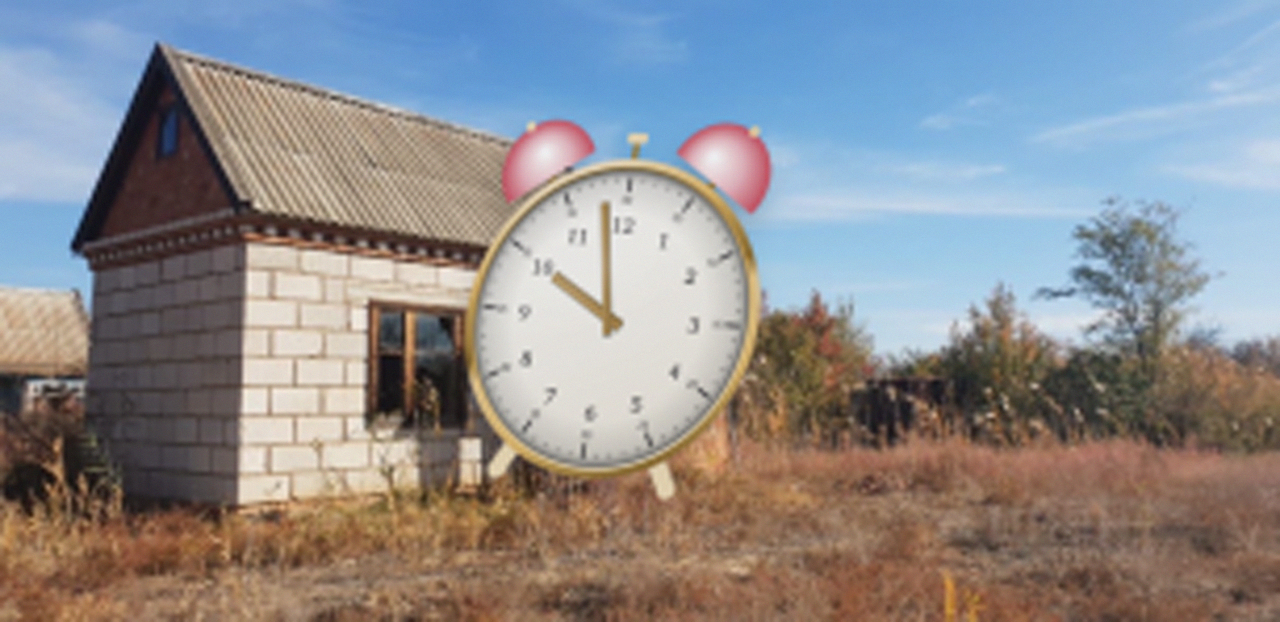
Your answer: **9:58**
